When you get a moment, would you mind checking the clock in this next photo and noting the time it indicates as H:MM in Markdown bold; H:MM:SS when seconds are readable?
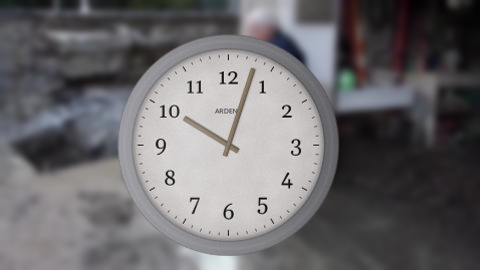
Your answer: **10:03**
